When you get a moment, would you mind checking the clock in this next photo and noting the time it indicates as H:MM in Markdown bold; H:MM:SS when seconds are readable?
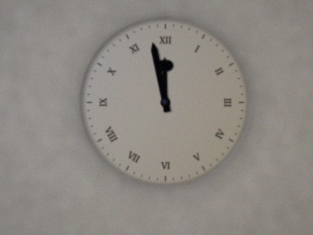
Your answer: **11:58**
